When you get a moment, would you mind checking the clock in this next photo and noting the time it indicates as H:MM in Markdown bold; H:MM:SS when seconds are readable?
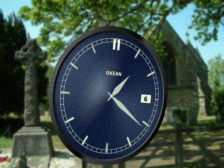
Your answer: **1:21**
